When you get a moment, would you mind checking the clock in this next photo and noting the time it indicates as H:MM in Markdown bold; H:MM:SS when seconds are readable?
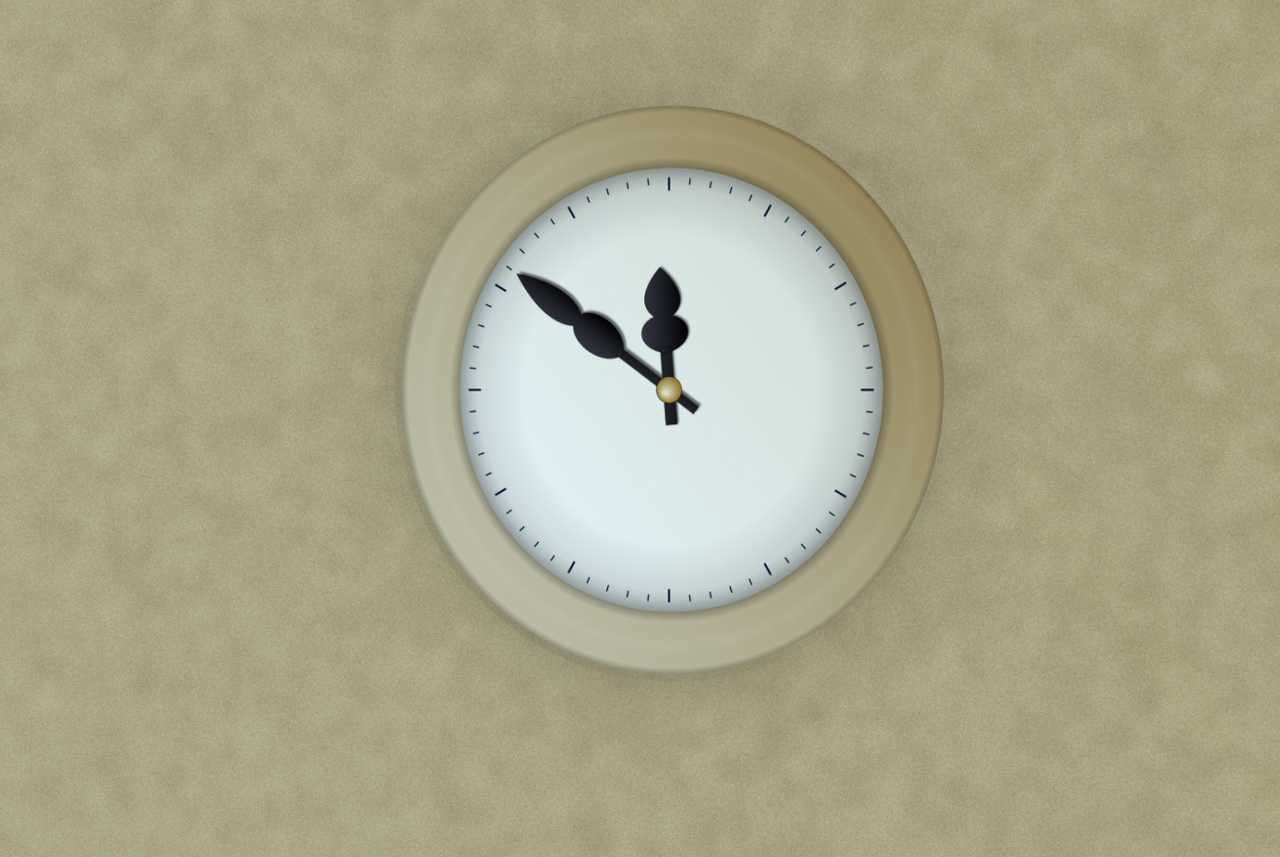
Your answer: **11:51**
